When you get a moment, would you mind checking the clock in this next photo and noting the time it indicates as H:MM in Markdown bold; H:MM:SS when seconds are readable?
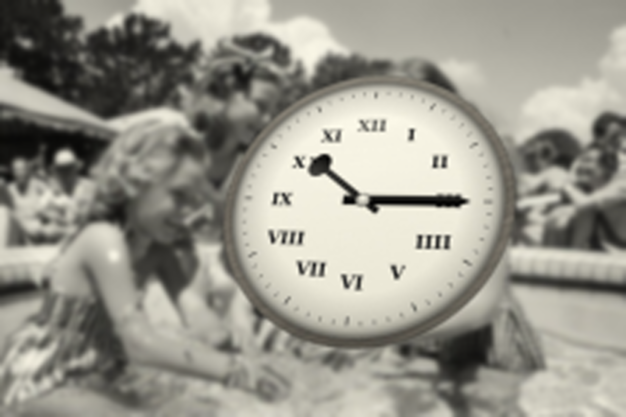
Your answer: **10:15**
